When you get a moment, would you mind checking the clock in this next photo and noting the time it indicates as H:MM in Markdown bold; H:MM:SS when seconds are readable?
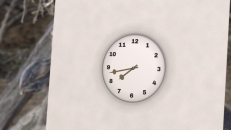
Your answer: **7:43**
